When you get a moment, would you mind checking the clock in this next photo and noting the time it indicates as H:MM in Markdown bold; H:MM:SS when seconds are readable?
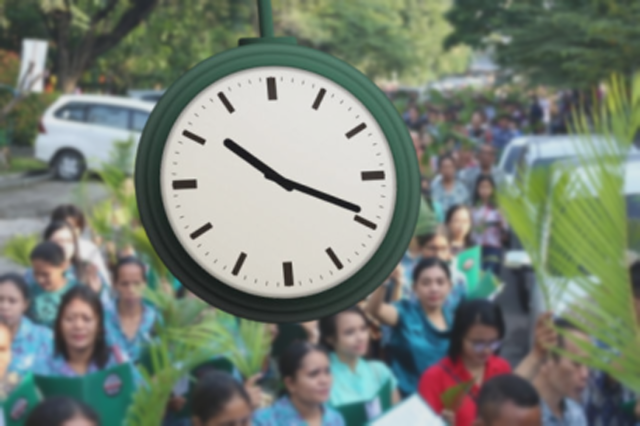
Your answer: **10:19**
